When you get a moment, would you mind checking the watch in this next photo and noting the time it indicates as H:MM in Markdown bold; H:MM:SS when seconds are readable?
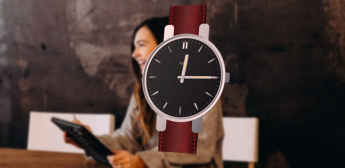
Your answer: **12:15**
